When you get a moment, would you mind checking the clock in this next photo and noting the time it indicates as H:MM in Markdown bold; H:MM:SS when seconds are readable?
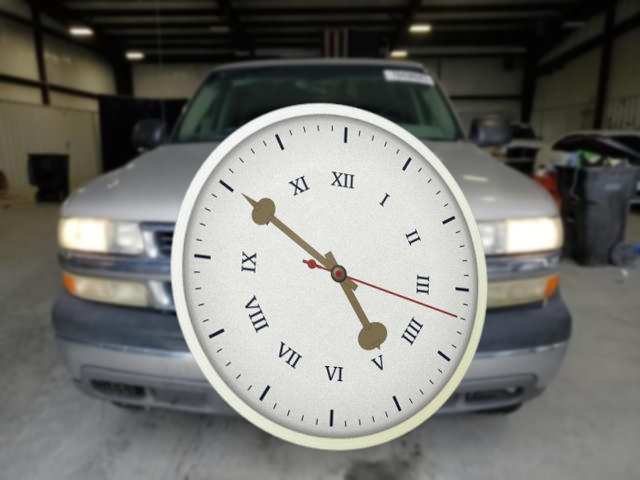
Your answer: **4:50:17**
